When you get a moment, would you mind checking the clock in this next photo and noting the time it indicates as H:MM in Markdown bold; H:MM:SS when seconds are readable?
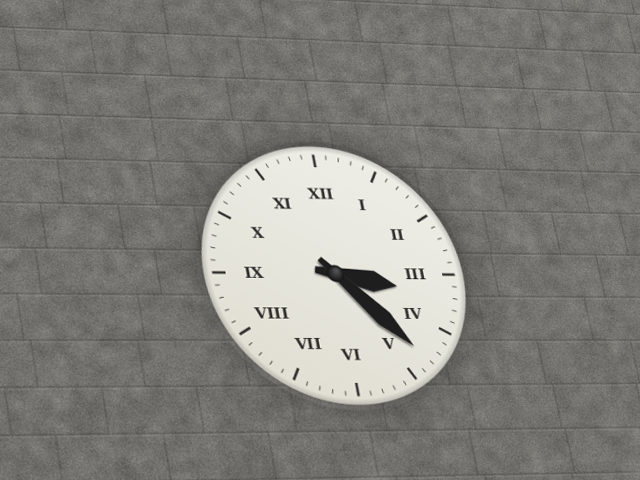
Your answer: **3:23**
